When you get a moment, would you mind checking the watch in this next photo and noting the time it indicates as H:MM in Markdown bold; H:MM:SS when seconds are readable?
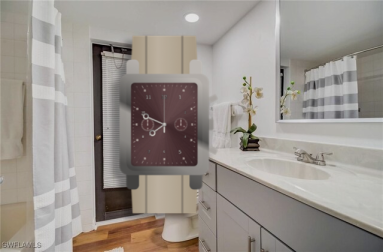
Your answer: **7:49**
